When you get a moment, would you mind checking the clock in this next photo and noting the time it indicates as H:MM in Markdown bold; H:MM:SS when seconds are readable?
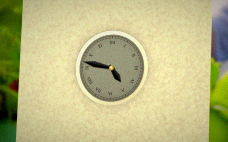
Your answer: **4:47**
